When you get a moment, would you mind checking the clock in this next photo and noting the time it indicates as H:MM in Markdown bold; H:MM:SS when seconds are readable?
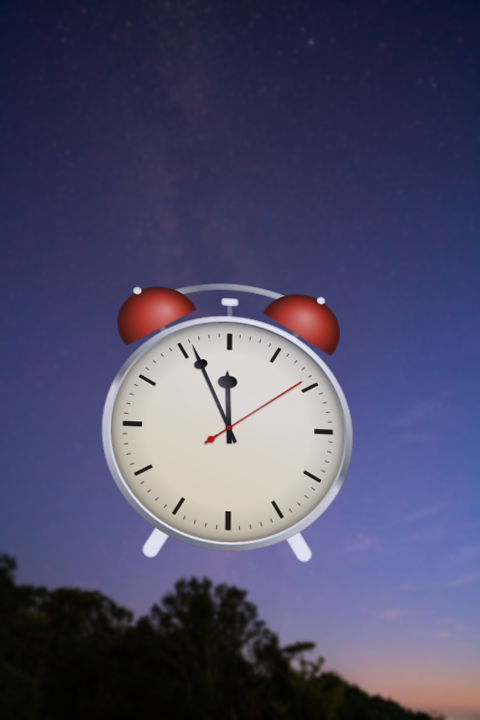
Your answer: **11:56:09**
